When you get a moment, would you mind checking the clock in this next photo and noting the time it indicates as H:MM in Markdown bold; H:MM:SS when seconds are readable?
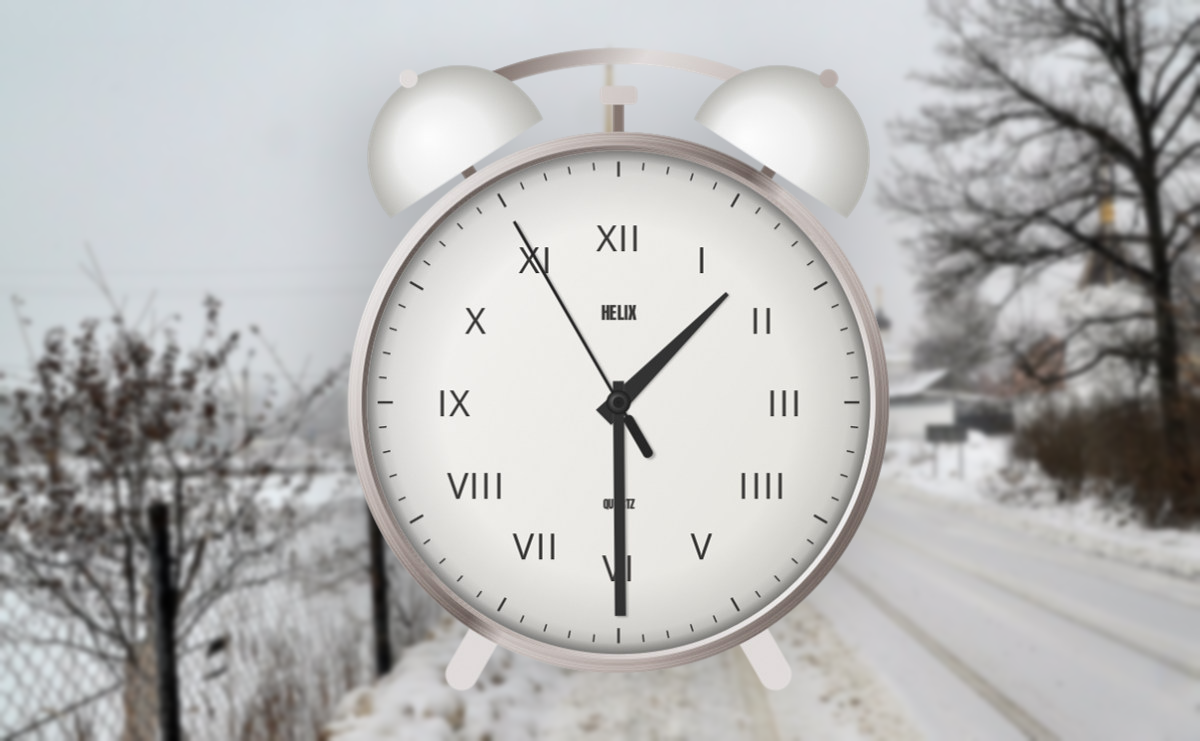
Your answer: **1:29:55**
